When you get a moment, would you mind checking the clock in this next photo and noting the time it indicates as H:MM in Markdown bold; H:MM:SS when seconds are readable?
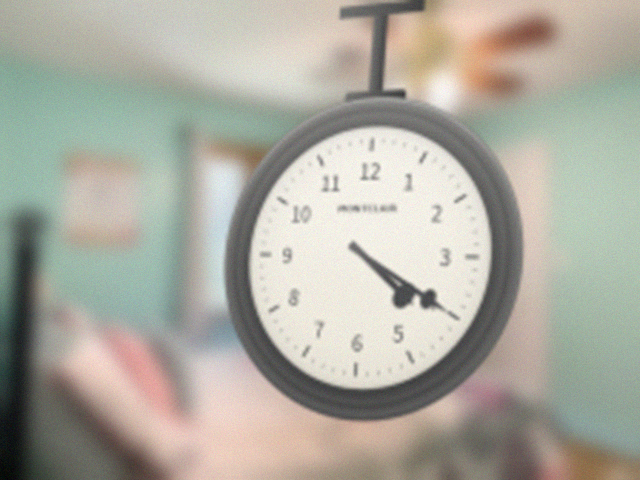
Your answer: **4:20**
